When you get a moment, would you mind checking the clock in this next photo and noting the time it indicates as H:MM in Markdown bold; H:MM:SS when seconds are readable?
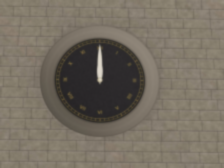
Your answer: **12:00**
